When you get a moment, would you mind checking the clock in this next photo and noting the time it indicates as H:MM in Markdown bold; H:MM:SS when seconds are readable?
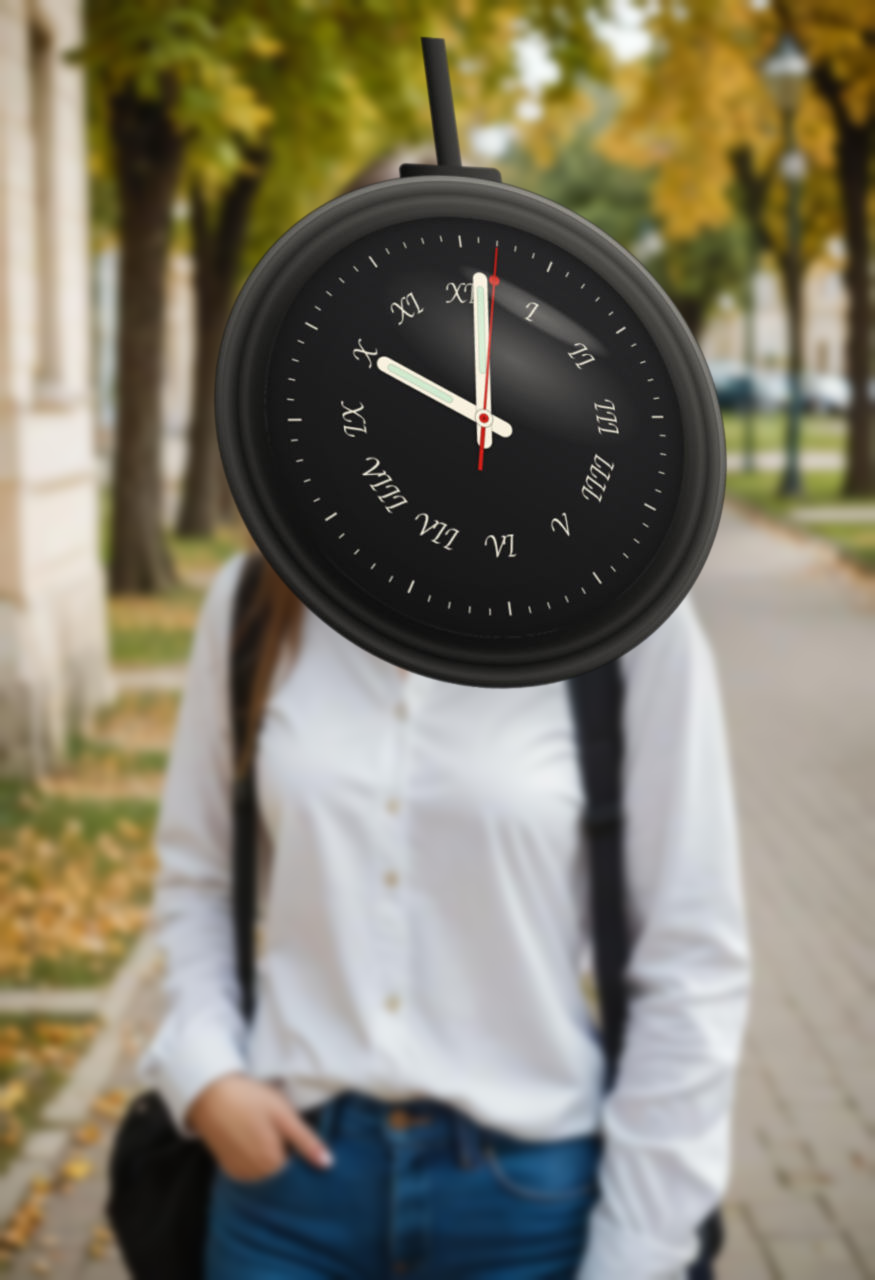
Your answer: **10:01:02**
